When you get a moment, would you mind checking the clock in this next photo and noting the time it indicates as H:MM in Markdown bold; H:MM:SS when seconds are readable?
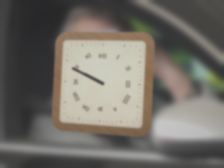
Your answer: **9:49**
